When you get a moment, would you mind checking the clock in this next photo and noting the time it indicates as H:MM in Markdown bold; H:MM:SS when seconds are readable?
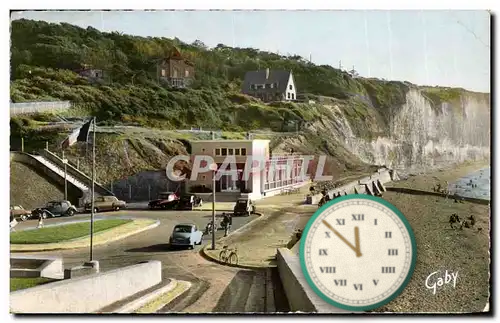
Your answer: **11:52**
